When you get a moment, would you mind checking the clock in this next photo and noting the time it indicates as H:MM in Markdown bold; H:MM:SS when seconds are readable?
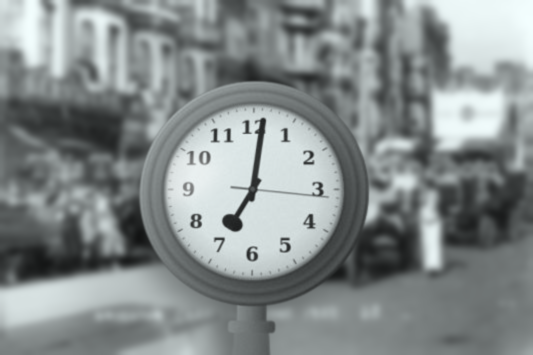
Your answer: **7:01:16**
